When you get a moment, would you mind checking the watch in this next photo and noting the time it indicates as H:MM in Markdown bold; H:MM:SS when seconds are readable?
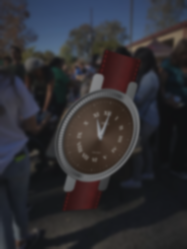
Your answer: **11:01**
